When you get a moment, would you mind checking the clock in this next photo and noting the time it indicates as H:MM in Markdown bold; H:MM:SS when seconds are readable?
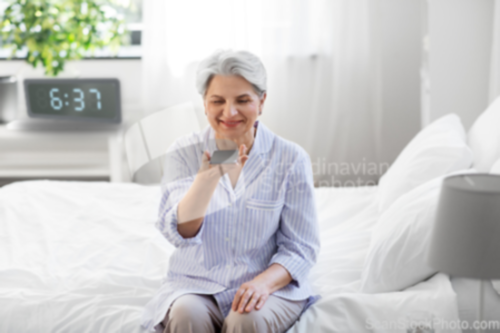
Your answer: **6:37**
